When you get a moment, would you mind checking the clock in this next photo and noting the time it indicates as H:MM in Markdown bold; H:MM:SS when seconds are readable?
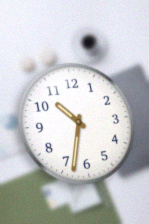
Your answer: **10:33**
